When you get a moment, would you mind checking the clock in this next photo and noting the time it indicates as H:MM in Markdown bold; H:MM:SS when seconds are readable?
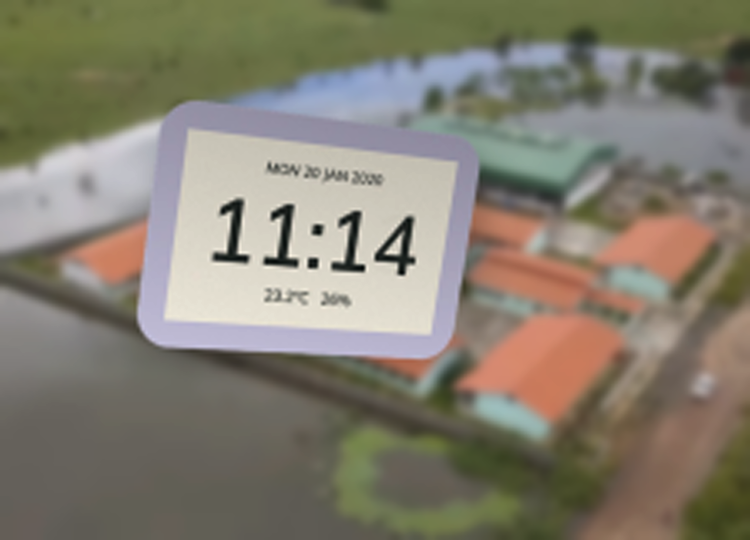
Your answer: **11:14**
